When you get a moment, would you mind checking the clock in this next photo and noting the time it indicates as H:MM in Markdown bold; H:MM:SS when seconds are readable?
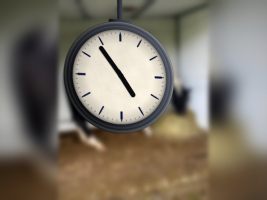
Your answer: **4:54**
